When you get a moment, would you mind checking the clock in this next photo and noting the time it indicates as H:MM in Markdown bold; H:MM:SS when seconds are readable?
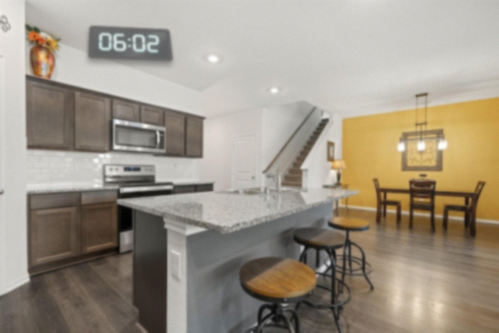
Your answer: **6:02**
